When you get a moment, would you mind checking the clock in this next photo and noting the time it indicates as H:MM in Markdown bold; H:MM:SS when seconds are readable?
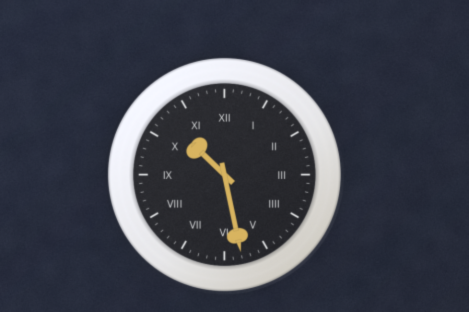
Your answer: **10:28**
